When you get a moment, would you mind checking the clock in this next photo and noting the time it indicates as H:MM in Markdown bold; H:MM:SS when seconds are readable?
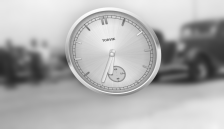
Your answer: **6:35**
